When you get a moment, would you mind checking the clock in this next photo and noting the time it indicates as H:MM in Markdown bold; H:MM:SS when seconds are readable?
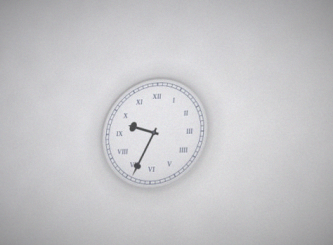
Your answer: **9:34**
